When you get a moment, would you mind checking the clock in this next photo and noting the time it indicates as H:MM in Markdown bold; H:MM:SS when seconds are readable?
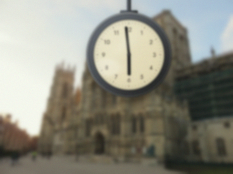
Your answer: **5:59**
